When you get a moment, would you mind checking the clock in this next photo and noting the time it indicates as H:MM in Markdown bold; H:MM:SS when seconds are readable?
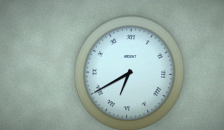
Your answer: **6:40**
